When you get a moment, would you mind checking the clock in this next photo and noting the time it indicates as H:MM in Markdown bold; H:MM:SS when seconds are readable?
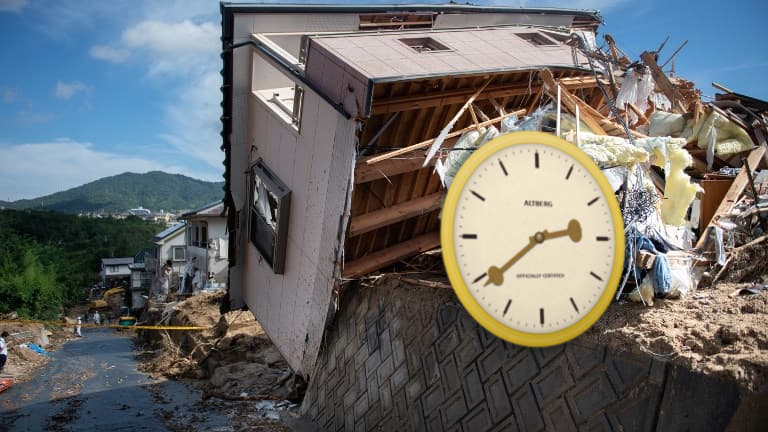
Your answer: **2:39**
